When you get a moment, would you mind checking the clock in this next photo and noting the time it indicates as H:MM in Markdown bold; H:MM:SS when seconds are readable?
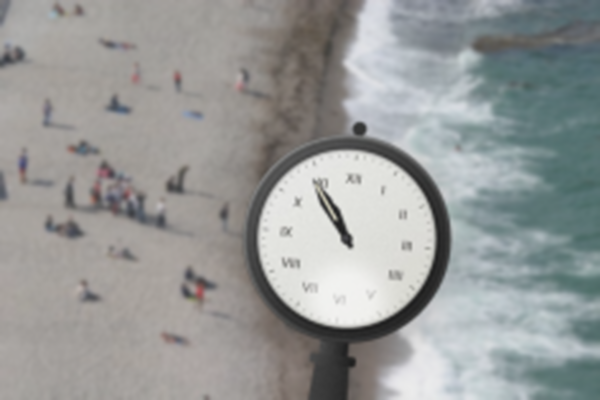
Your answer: **10:54**
